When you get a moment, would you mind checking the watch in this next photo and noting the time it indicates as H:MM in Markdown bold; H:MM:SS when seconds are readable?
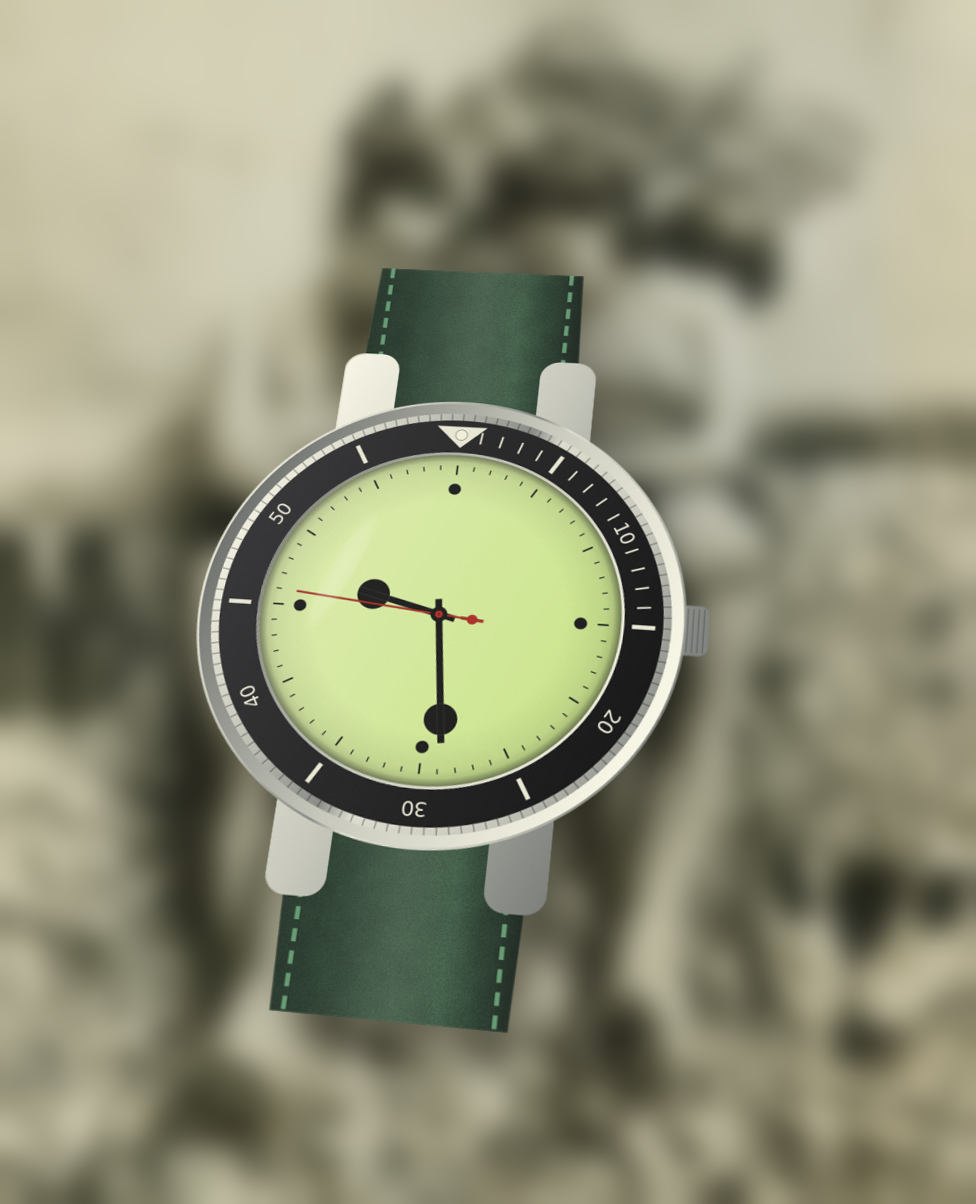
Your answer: **9:28:46**
